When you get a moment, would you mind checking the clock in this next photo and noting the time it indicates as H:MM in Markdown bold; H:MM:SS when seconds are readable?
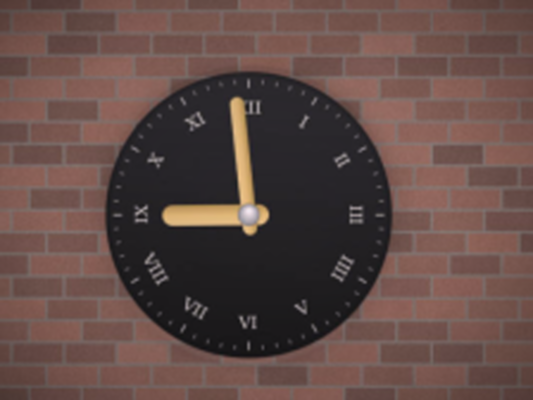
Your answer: **8:59**
